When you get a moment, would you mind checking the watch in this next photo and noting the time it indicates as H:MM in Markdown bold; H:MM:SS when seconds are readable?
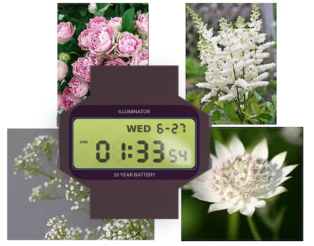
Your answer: **1:33:54**
